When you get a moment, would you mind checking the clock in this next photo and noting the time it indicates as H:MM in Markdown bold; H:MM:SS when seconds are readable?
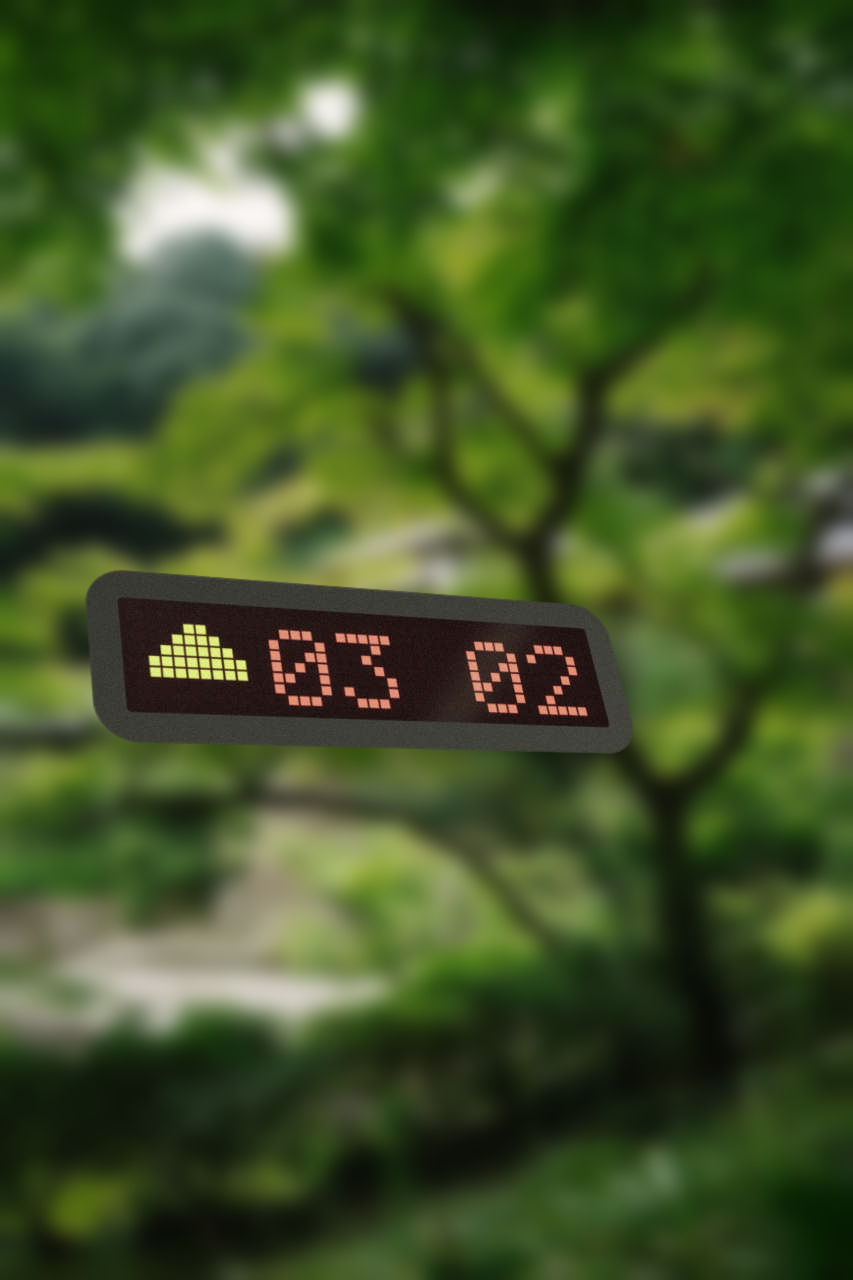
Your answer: **3:02**
